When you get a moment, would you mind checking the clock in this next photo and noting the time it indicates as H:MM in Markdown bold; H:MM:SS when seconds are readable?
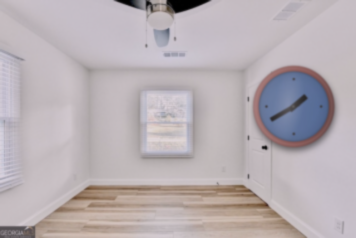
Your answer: **1:40**
